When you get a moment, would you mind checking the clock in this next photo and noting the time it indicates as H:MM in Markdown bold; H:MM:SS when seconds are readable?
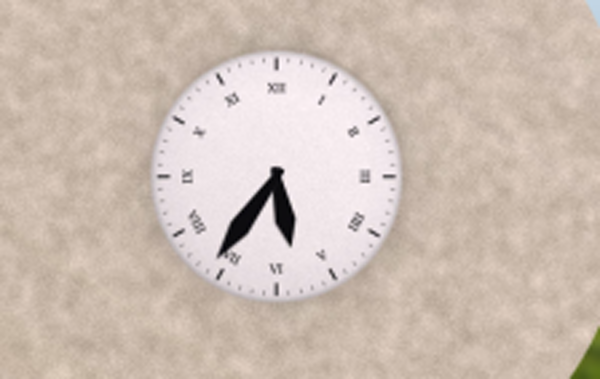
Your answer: **5:36**
